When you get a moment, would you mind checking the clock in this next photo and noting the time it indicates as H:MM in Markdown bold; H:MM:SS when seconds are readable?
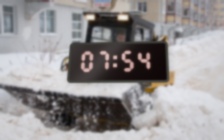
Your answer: **7:54**
